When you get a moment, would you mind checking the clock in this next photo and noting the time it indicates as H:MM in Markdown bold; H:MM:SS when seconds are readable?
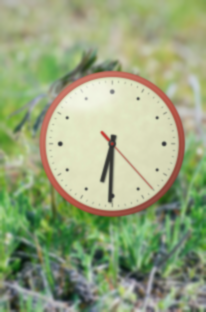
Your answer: **6:30:23**
